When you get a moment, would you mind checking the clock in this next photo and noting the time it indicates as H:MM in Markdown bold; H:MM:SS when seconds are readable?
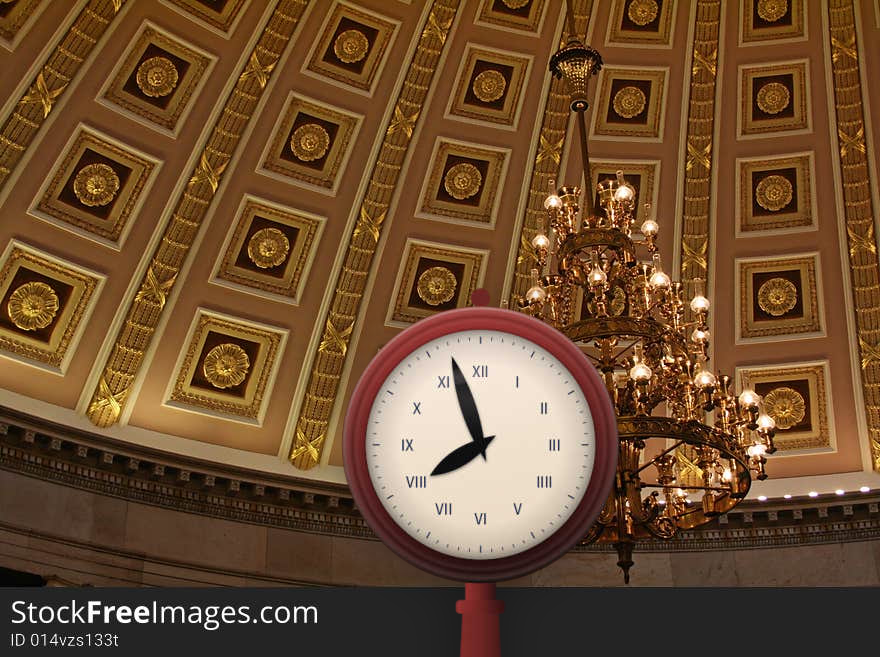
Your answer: **7:57**
